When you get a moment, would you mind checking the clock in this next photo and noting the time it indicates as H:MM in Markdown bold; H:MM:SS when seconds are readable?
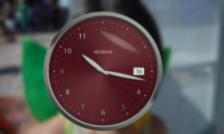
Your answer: **10:17**
